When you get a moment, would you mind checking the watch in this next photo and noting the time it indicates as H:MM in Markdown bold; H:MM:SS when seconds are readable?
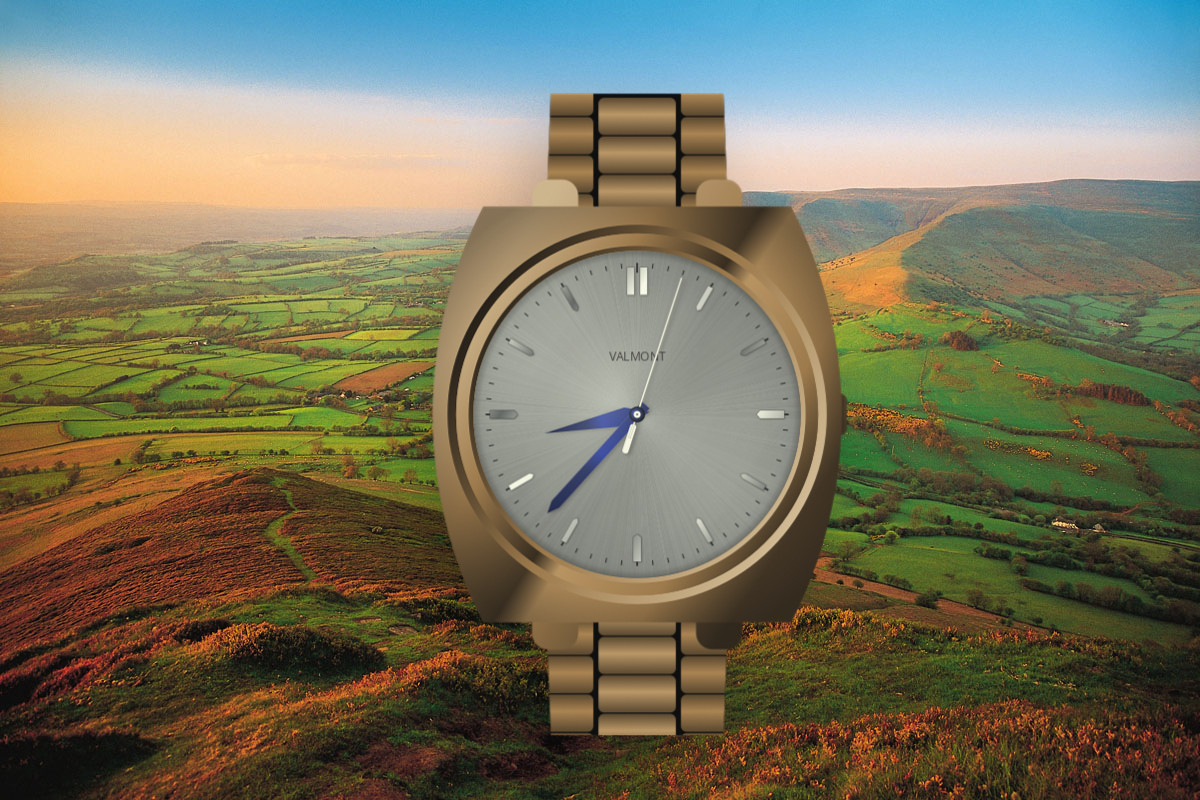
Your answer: **8:37:03**
